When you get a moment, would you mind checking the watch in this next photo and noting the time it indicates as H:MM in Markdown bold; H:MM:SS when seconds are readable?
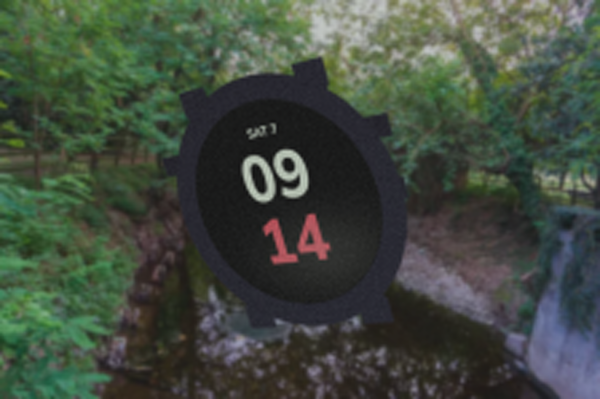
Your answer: **9:14**
